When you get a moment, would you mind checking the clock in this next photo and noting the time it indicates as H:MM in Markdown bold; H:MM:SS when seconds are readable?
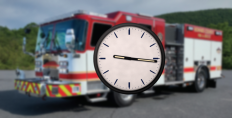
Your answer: **9:16**
